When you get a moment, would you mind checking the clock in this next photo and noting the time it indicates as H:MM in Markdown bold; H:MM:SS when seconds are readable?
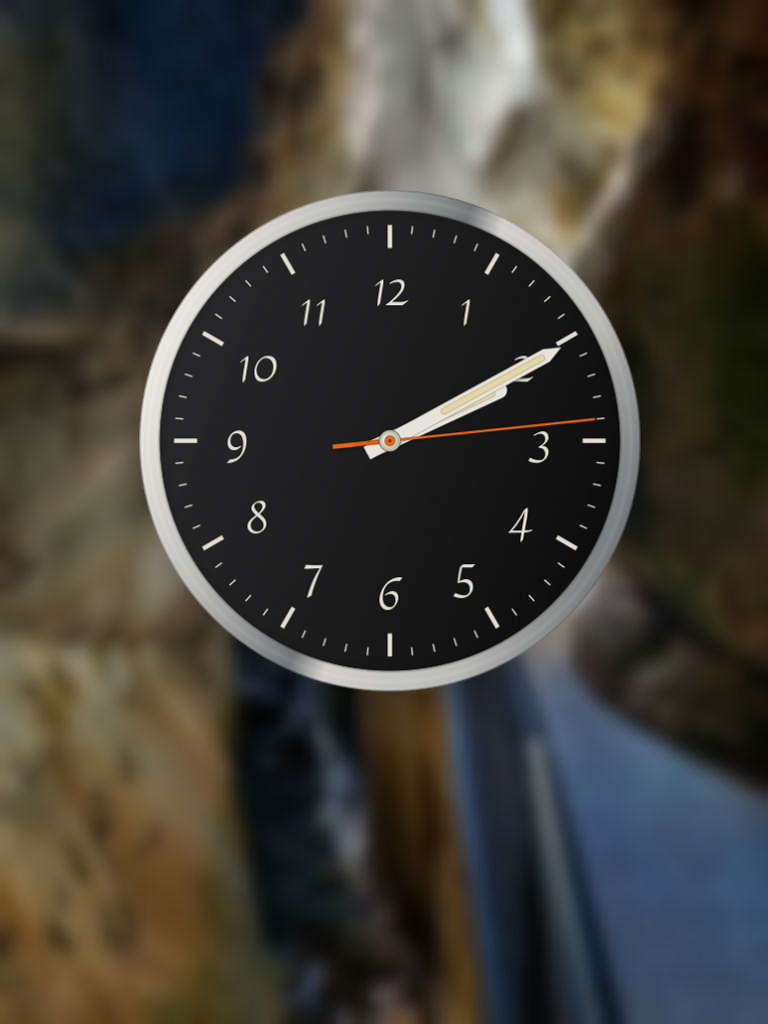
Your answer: **2:10:14**
